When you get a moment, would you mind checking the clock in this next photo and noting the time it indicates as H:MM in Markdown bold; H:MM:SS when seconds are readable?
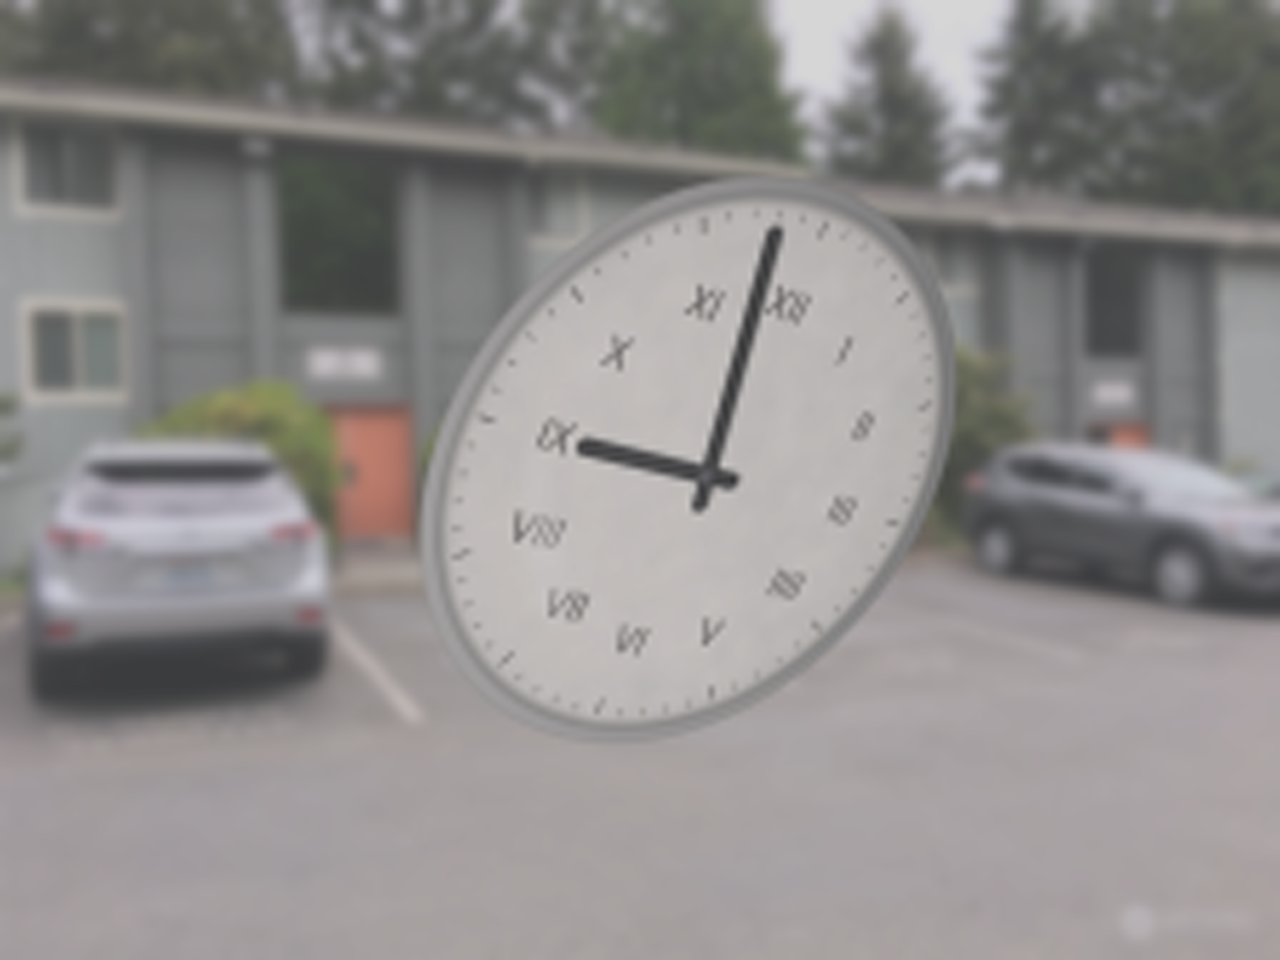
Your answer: **8:58**
